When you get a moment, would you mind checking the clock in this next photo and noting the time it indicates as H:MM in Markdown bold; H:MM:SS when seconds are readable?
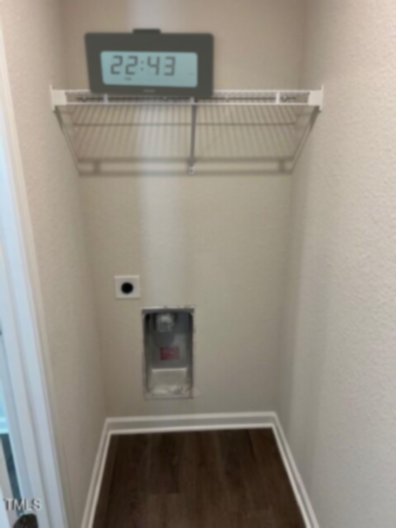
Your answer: **22:43**
